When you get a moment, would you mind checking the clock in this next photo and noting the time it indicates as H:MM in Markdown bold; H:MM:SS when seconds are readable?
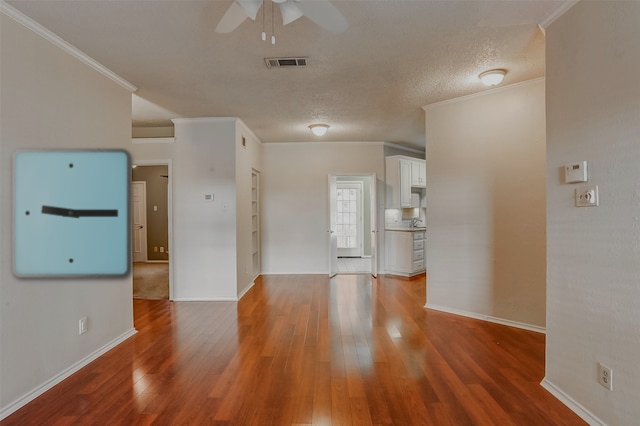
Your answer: **9:15**
